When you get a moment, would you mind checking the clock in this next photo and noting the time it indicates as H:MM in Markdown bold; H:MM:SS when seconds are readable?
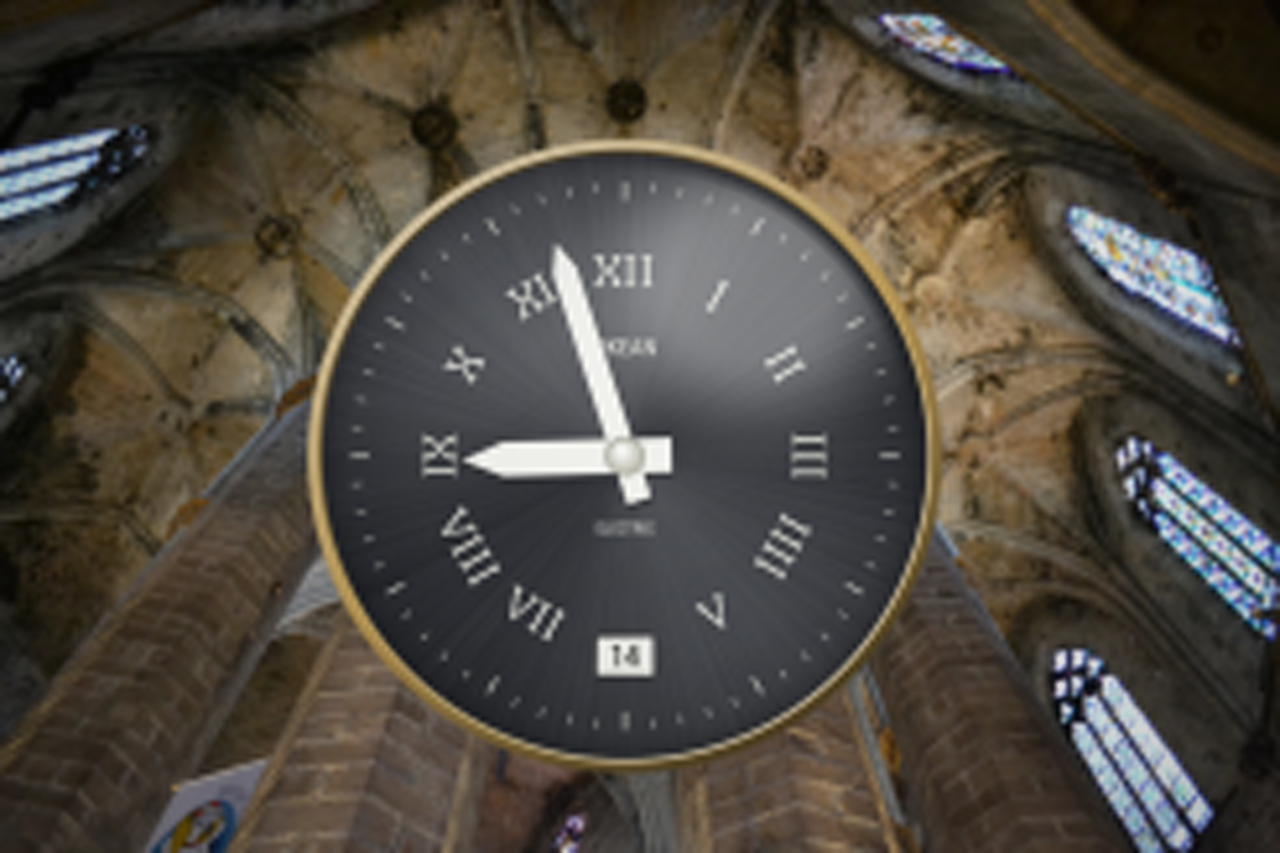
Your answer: **8:57**
